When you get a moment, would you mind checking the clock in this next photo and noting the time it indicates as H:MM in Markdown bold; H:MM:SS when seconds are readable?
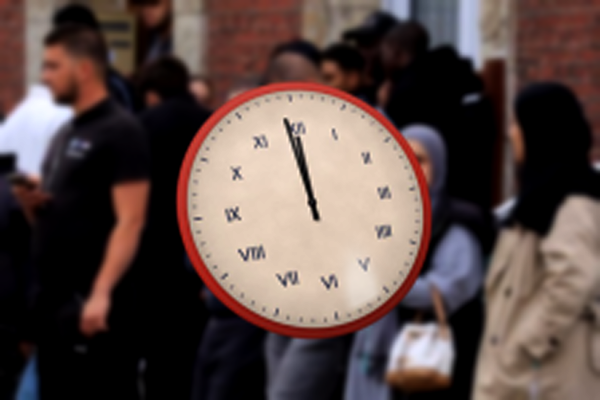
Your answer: **11:59**
